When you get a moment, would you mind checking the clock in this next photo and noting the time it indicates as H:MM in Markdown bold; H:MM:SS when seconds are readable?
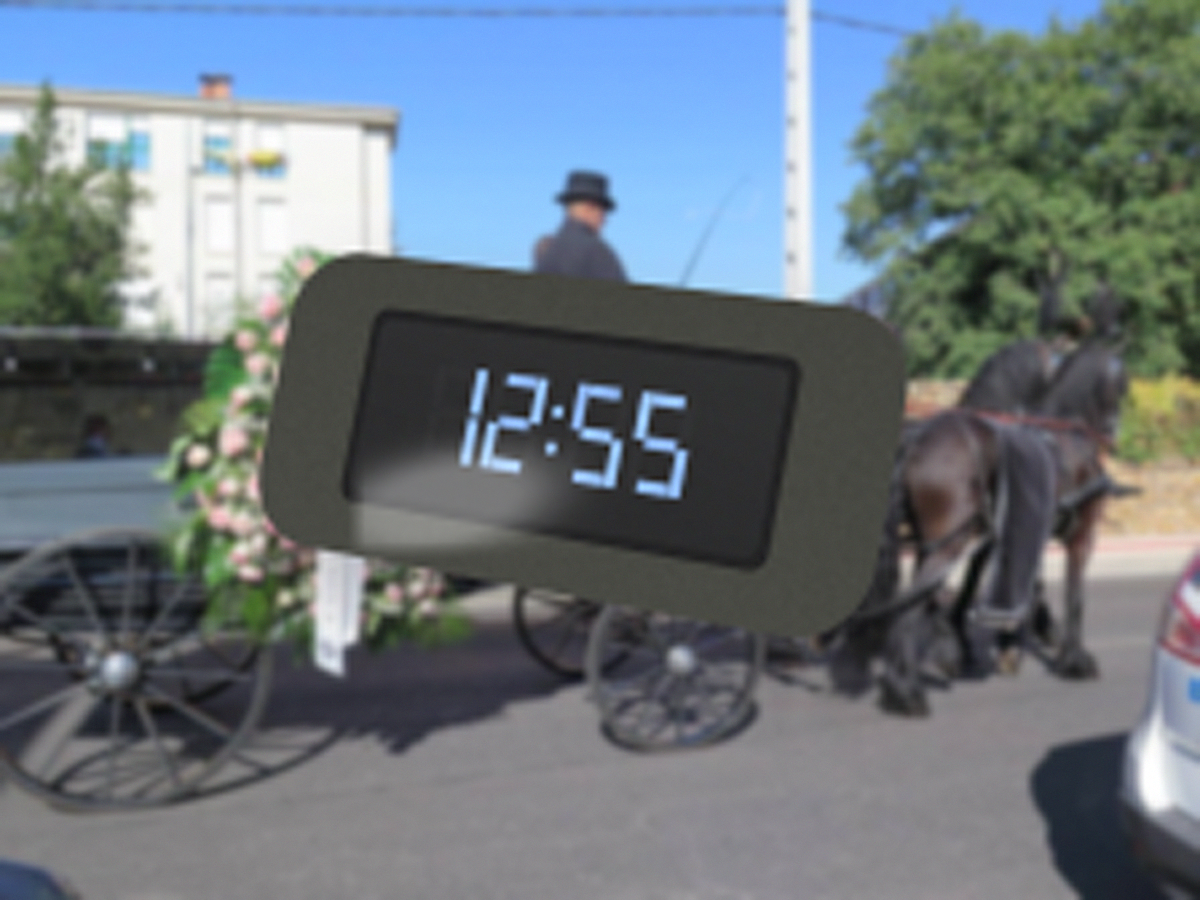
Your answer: **12:55**
